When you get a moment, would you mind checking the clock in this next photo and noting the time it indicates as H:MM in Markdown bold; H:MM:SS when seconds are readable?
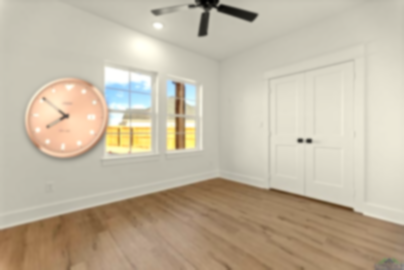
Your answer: **7:51**
